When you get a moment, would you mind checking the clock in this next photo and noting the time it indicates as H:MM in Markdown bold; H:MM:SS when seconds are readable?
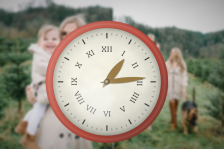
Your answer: **1:14**
